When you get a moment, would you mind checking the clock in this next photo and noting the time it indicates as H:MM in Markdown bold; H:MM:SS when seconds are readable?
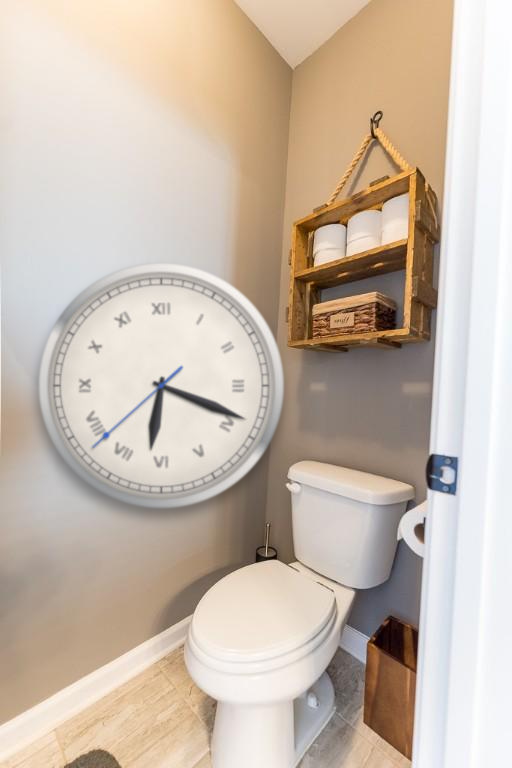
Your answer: **6:18:38**
